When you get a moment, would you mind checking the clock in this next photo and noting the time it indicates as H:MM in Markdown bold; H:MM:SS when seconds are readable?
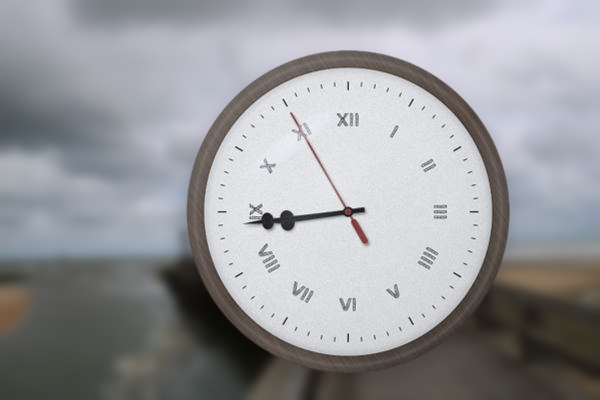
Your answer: **8:43:55**
